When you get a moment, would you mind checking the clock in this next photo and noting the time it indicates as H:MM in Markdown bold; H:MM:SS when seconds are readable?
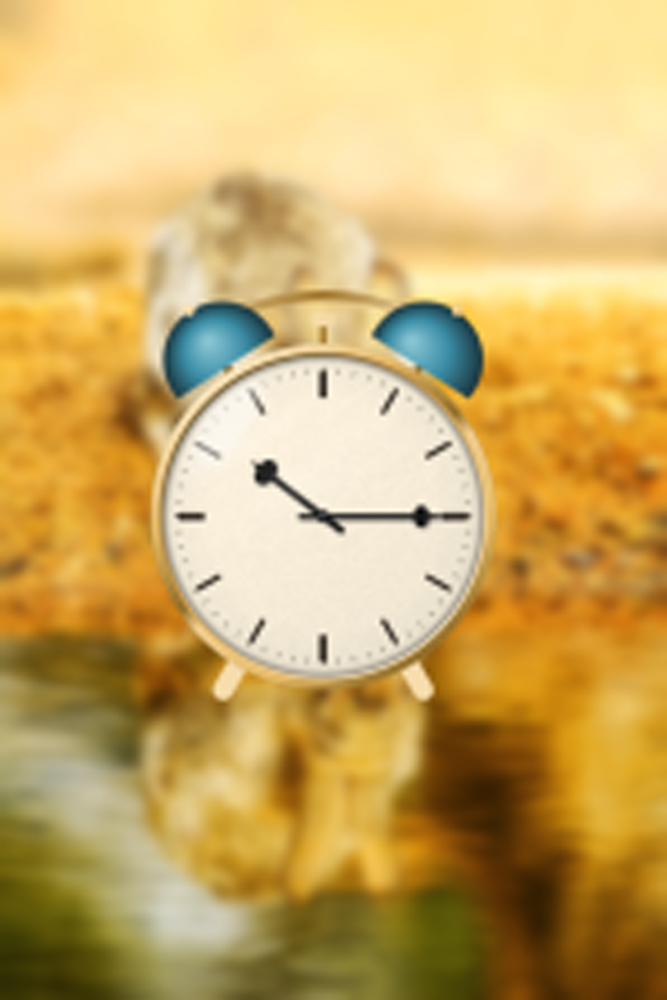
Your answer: **10:15**
